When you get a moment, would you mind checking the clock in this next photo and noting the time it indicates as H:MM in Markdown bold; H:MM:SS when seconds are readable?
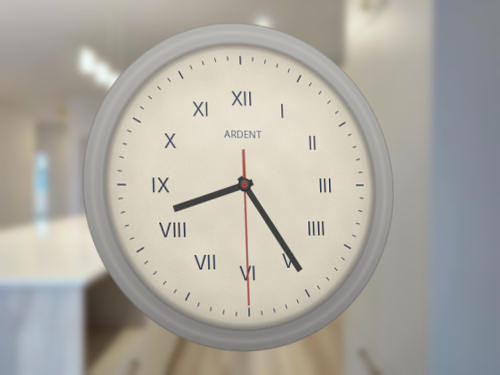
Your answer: **8:24:30**
